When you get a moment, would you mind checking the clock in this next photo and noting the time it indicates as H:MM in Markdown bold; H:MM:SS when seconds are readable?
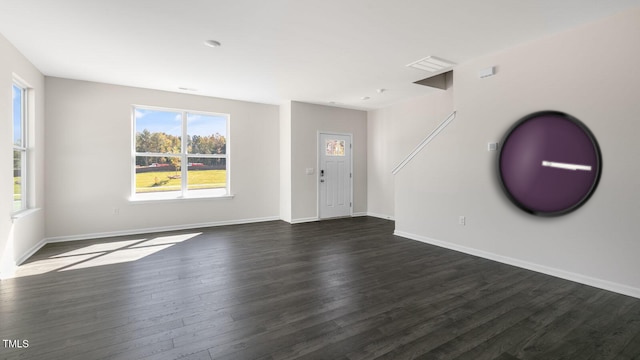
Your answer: **3:16**
